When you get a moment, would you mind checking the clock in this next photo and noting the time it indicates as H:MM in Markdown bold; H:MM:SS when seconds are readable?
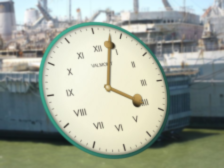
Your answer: **4:03**
